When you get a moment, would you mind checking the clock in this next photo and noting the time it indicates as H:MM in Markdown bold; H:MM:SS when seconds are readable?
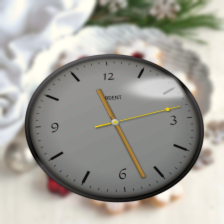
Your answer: **11:27:13**
